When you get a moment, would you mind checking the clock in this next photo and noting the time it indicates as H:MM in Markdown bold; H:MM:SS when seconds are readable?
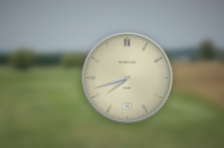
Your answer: **7:42**
